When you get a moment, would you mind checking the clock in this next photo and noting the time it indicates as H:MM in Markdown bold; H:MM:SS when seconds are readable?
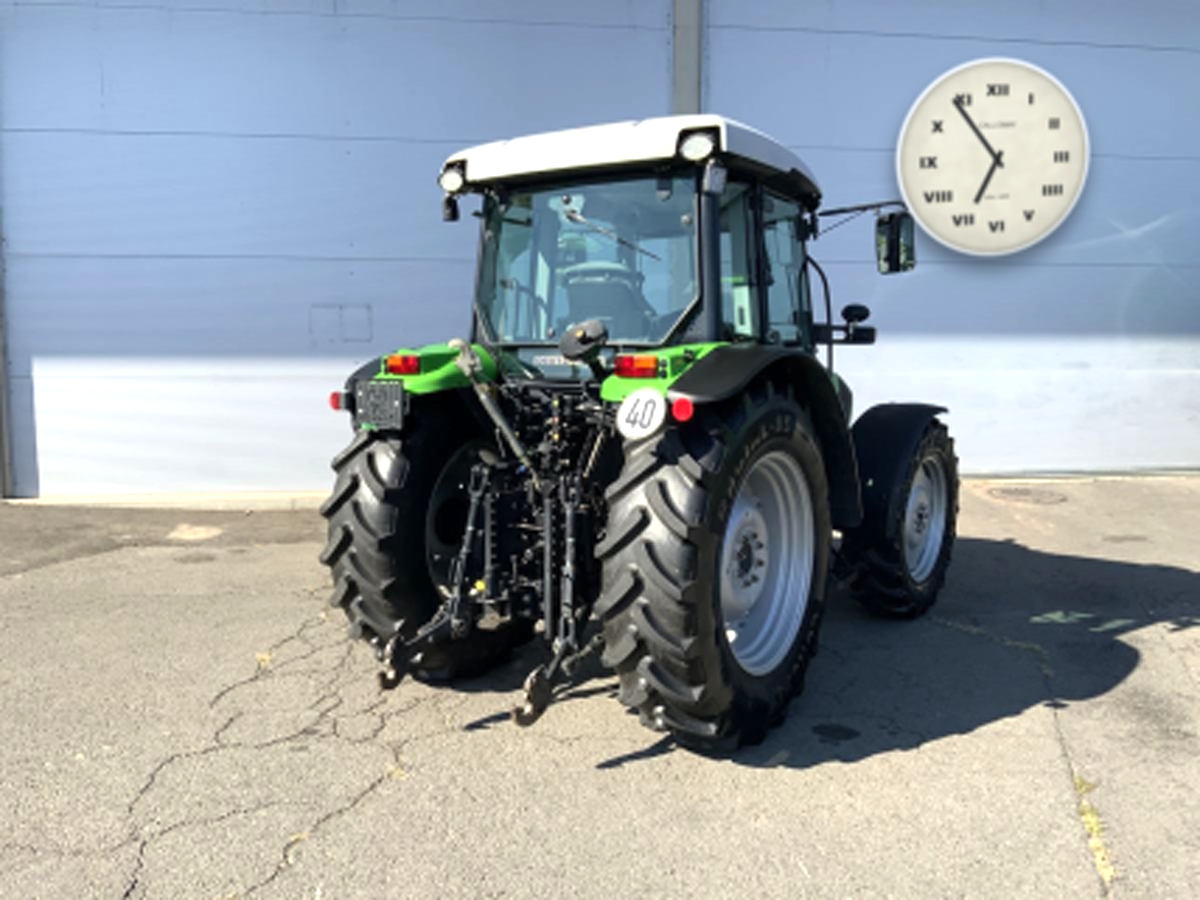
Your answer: **6:54**
